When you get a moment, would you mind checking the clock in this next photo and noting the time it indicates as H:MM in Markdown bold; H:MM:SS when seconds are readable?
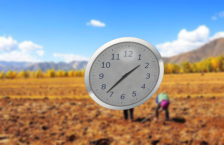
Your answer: **1:37**
